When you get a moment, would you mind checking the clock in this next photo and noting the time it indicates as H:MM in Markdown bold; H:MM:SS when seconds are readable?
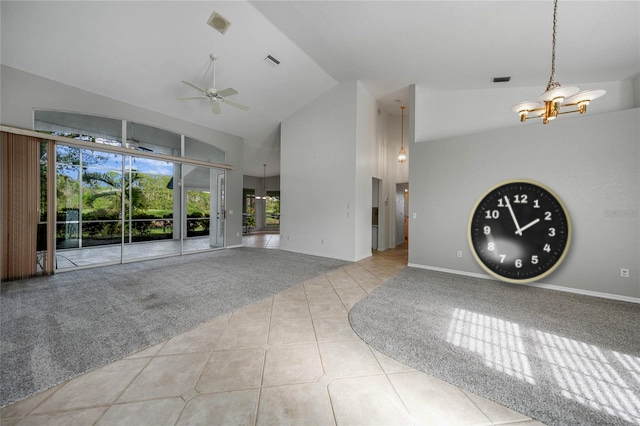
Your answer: **1:56**
